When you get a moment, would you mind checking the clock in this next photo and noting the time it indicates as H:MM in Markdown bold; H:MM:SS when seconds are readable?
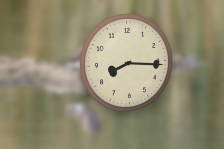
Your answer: **8:16**
